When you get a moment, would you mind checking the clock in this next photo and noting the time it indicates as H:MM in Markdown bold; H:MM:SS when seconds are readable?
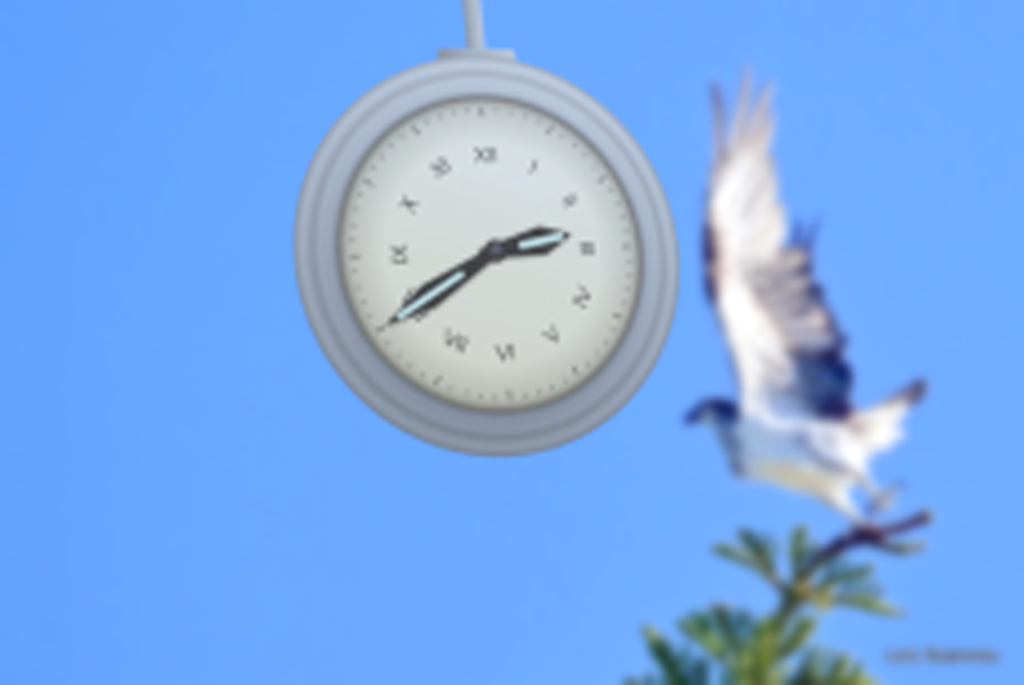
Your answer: **2:40**
